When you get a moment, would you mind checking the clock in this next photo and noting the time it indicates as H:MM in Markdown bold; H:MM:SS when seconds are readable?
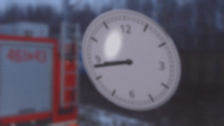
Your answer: **8:43**
